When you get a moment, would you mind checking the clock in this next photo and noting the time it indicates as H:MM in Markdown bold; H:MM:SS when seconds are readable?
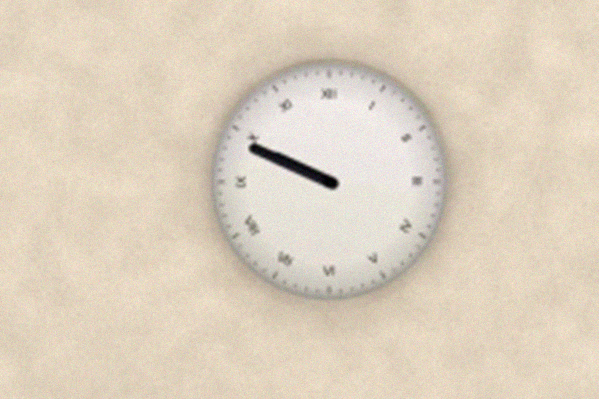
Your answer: **9:49**
